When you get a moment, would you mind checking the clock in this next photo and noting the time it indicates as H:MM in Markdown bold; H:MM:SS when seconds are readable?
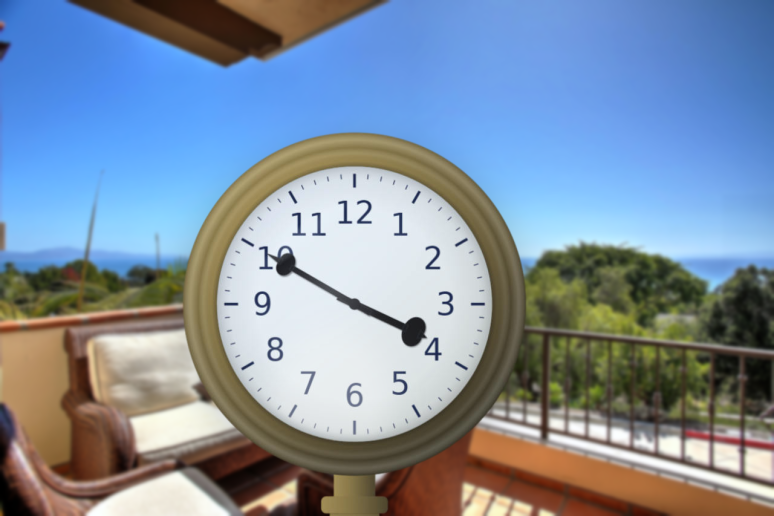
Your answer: **3:50**
